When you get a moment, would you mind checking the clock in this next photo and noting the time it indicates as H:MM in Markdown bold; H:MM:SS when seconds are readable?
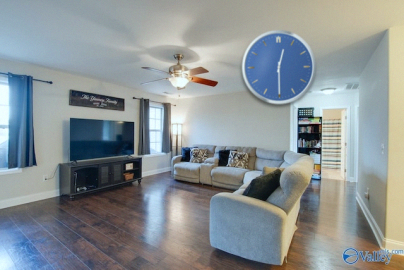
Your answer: **12:30**
